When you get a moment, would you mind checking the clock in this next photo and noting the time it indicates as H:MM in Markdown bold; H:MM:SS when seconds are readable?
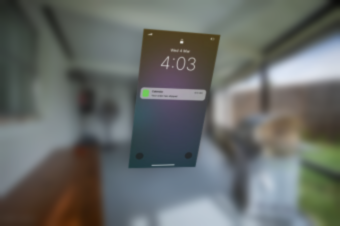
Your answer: **4:03**
